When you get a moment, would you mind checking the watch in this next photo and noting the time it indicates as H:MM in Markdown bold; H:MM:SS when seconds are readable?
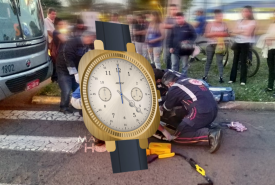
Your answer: **4:22**
